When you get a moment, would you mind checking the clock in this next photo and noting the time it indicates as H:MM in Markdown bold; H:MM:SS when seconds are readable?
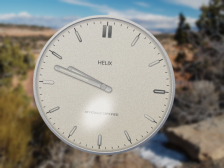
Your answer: **9:48**
